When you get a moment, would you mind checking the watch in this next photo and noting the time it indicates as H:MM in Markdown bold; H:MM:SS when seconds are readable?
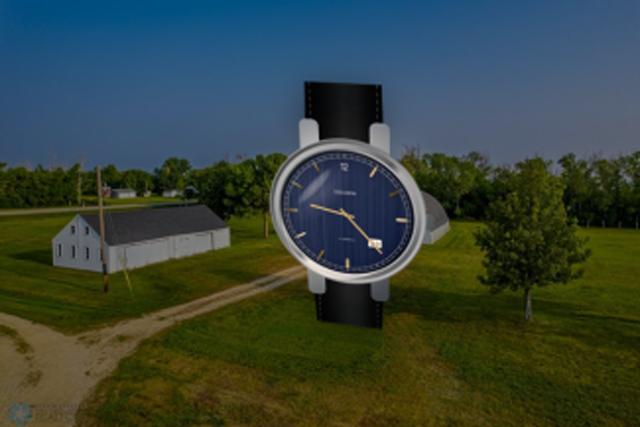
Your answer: **9:23**
